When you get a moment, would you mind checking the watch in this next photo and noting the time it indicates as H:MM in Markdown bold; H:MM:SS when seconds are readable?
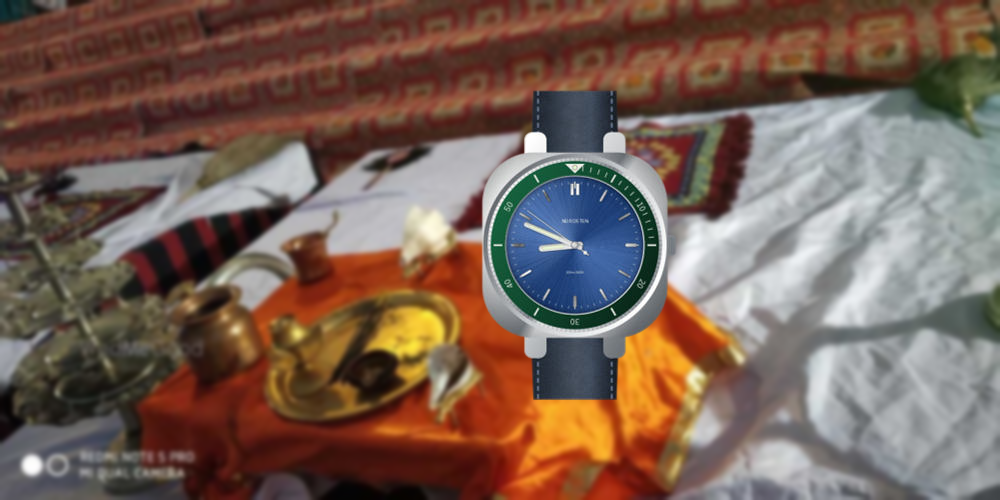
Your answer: **8:48:51**
